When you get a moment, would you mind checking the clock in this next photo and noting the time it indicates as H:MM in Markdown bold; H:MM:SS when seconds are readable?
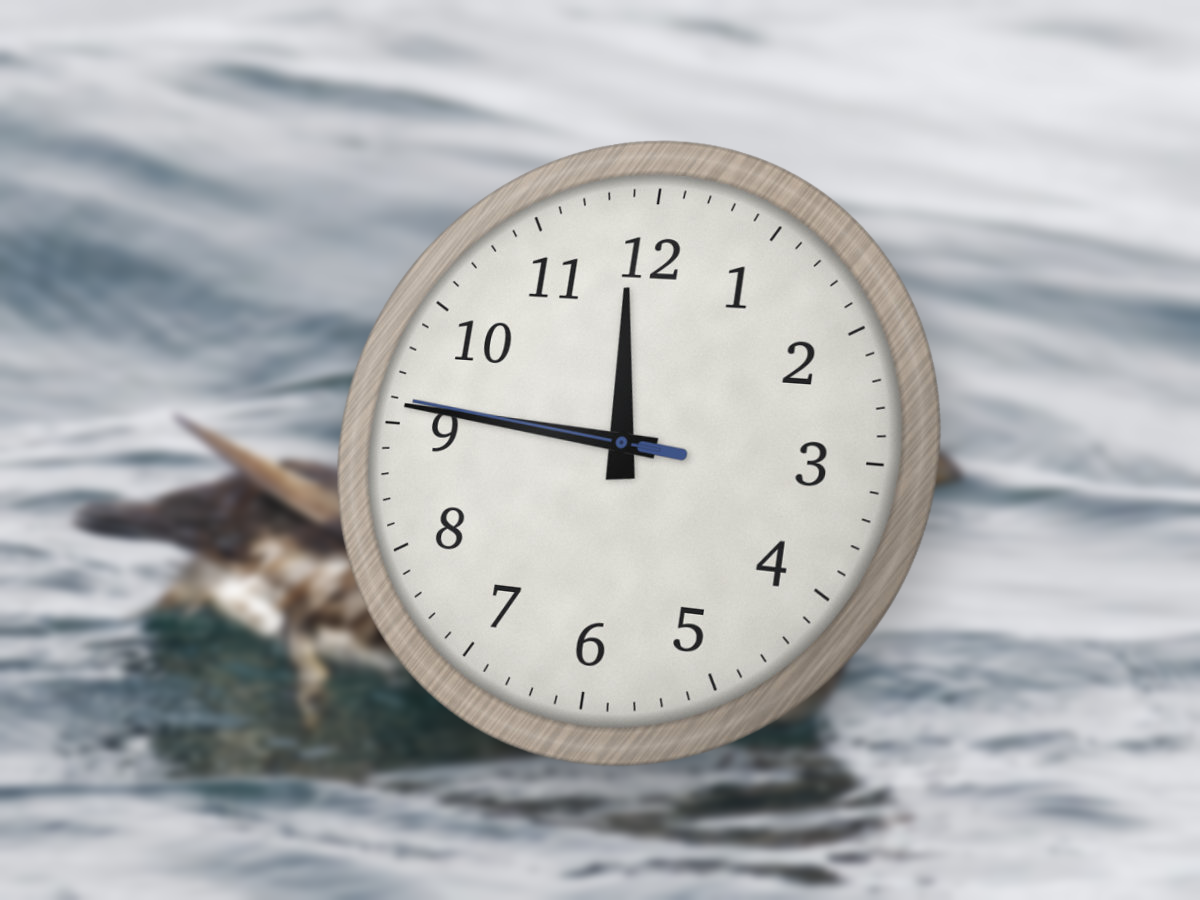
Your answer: **11:45:46**
